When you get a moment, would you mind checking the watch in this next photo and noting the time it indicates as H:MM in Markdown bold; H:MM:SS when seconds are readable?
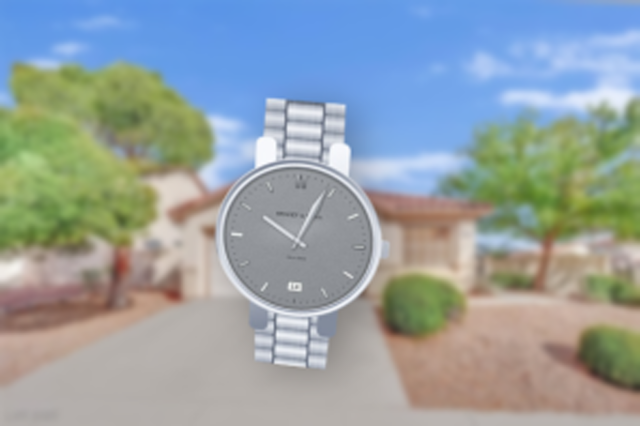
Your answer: **10:04**
